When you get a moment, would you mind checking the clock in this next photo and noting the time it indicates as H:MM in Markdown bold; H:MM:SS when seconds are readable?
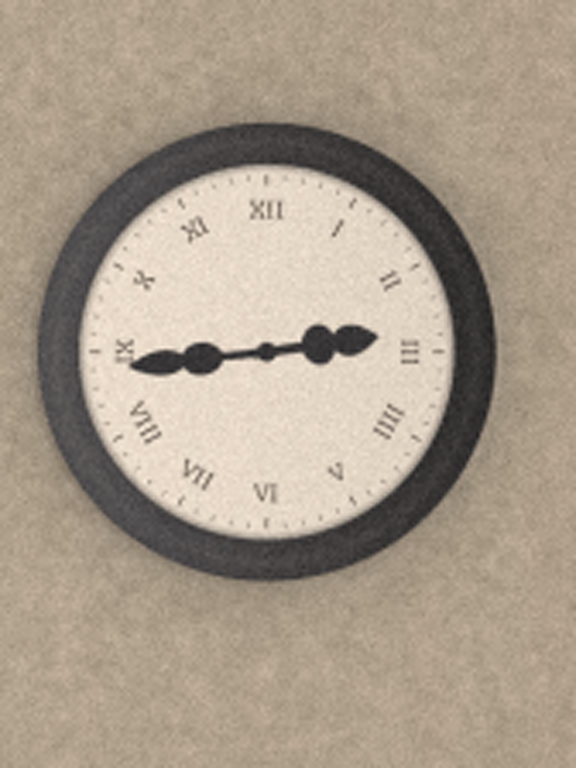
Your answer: **2:44**
